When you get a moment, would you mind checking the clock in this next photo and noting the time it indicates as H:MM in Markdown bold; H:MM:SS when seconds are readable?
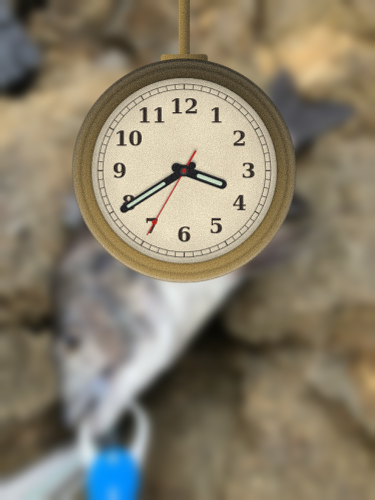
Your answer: **3:39:35**
